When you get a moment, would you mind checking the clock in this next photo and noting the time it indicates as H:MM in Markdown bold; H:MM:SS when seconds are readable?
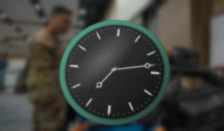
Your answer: **7:13**
